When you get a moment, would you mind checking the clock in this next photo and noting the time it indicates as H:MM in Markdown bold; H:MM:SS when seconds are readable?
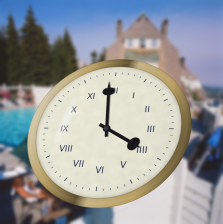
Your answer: **3:59**
